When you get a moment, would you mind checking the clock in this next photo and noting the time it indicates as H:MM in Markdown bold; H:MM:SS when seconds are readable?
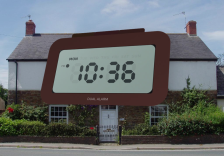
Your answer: **10:36**
